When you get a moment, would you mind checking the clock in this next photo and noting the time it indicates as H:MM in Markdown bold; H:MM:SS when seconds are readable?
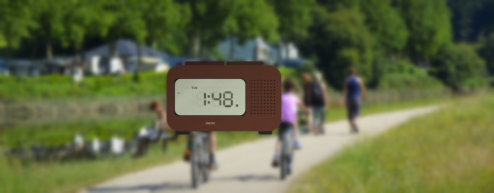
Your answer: **1:48**
